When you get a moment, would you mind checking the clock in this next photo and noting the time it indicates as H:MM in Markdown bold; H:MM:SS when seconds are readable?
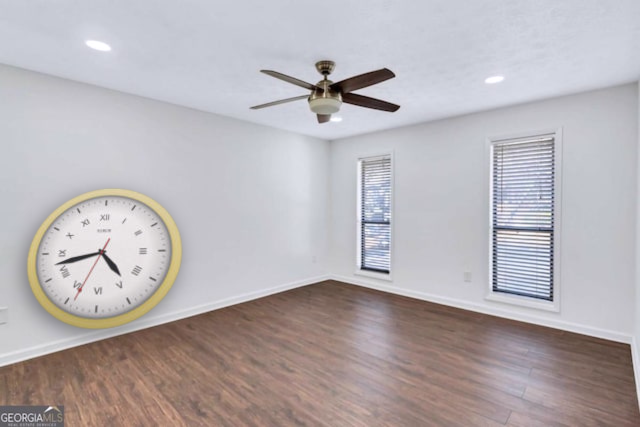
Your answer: **4:42:34**
